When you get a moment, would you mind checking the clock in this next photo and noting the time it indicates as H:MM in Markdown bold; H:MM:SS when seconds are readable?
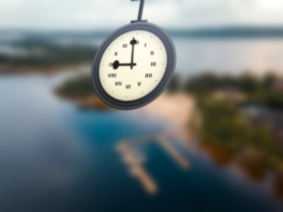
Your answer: **8:59**
